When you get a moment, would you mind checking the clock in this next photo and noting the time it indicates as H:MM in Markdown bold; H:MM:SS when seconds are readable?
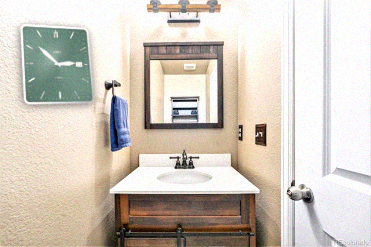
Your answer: **2:52**
